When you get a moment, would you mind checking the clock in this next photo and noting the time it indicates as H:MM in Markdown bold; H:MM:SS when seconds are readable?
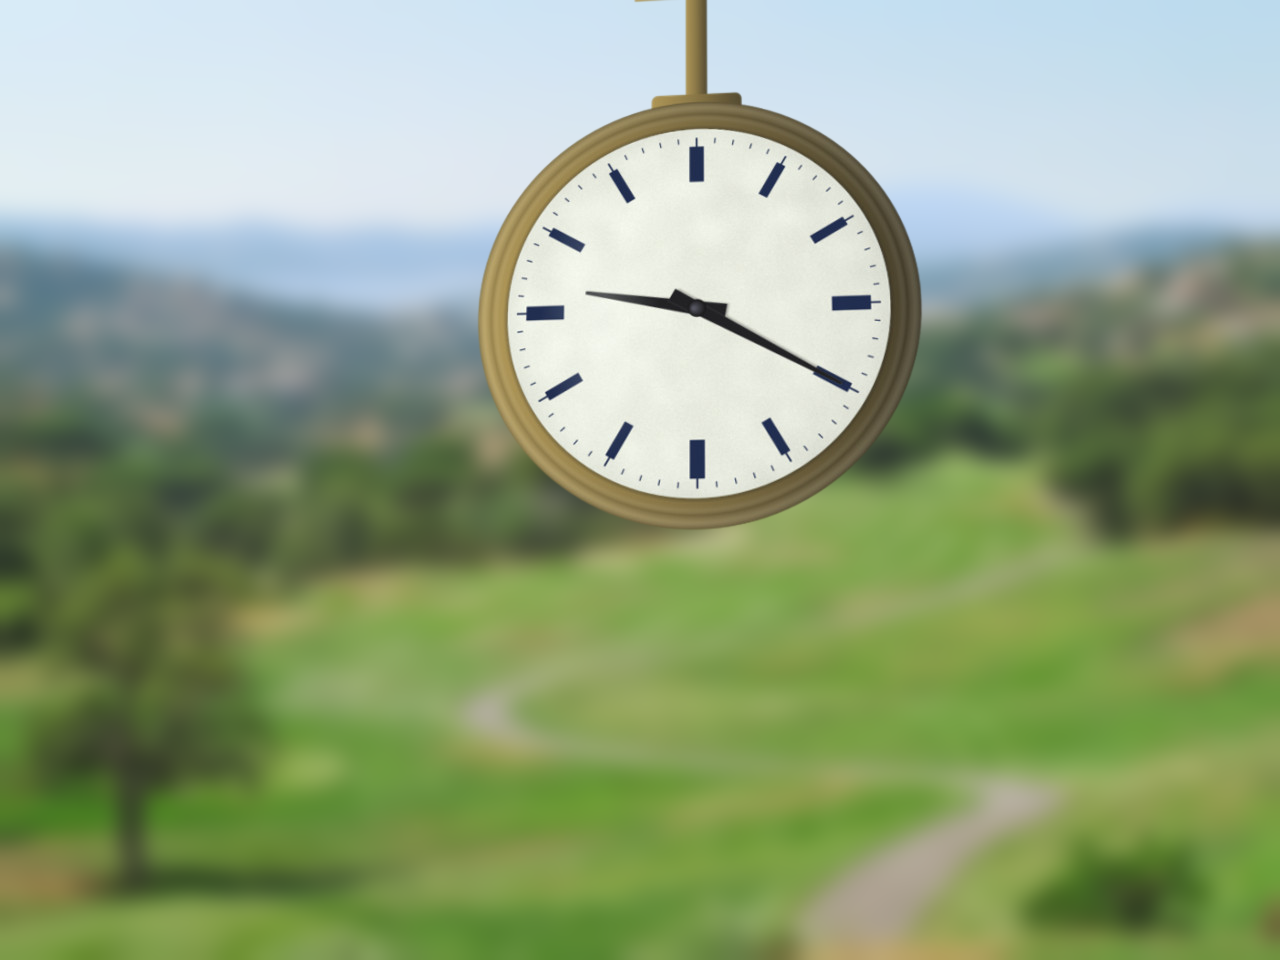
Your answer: **9:20**
